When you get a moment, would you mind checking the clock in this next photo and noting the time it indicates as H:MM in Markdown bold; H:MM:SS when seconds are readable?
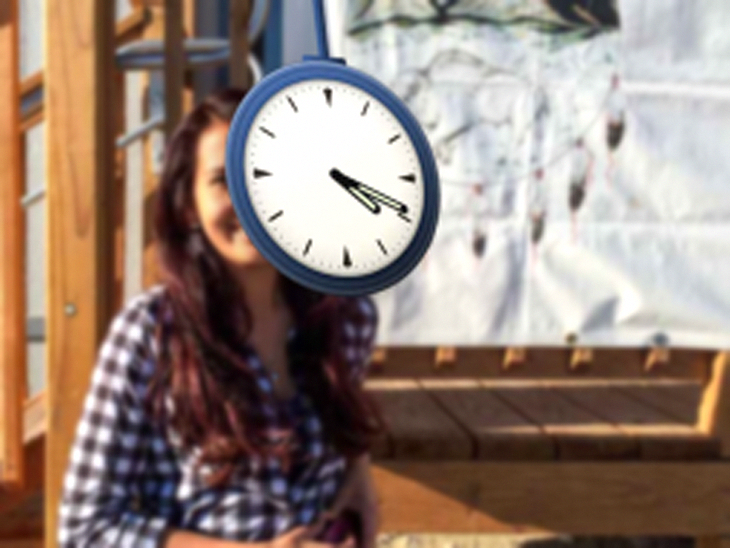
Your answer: **4:19**
